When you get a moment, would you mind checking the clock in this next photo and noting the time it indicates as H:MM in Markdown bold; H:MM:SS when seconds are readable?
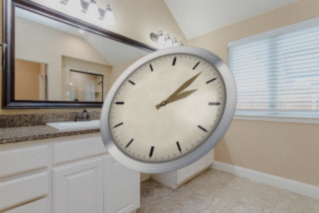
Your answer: **2:07**
